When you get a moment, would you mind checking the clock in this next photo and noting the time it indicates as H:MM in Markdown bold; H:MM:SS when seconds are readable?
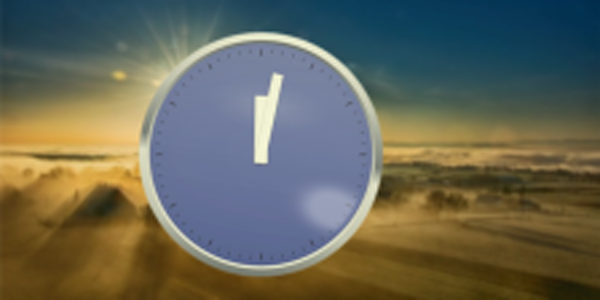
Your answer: **12:02**
